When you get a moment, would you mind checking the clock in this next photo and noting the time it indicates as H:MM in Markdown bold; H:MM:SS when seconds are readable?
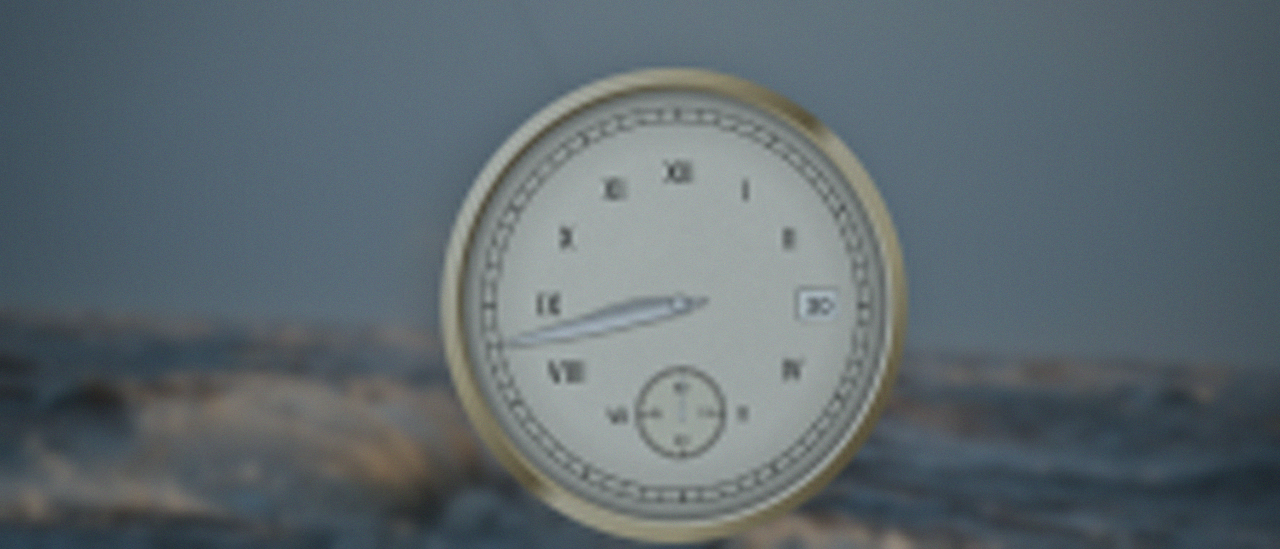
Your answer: **8:43**
